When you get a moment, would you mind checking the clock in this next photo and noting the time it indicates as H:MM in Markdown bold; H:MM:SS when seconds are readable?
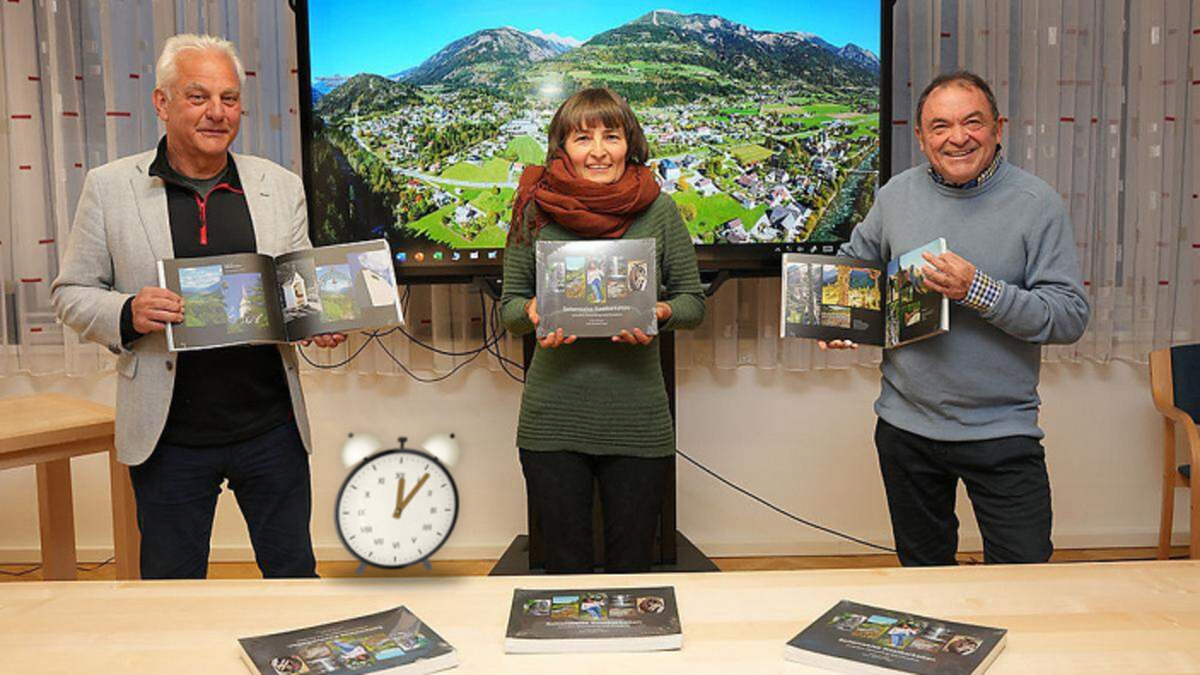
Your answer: **12:06**
